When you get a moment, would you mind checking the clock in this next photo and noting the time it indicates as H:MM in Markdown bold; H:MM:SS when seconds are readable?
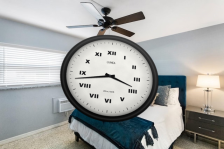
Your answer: **3:43**
